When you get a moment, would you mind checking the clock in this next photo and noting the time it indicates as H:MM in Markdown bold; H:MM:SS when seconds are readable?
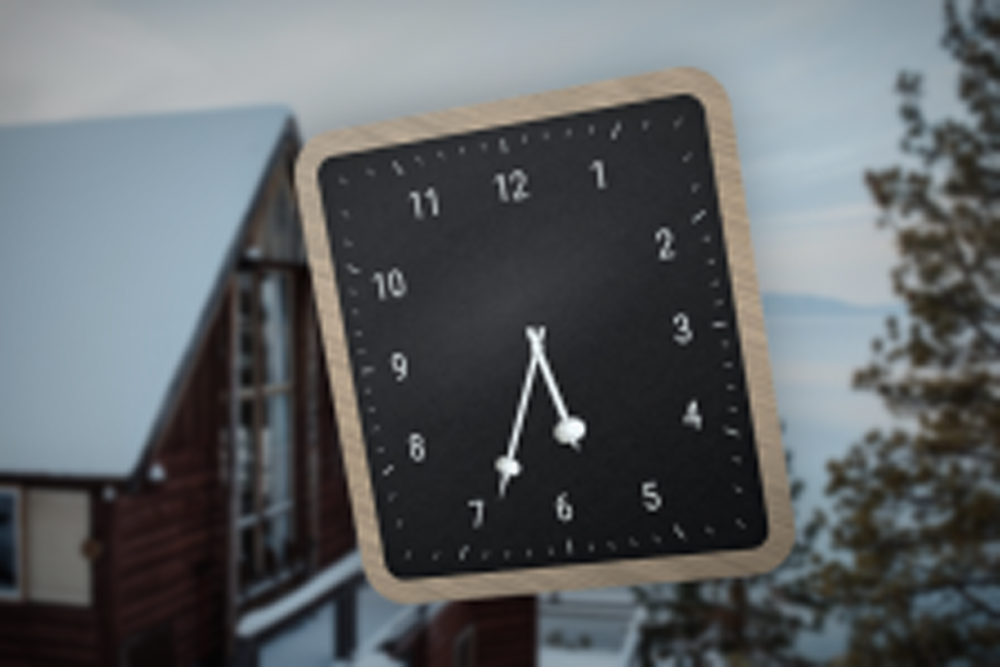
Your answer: **5:34**
